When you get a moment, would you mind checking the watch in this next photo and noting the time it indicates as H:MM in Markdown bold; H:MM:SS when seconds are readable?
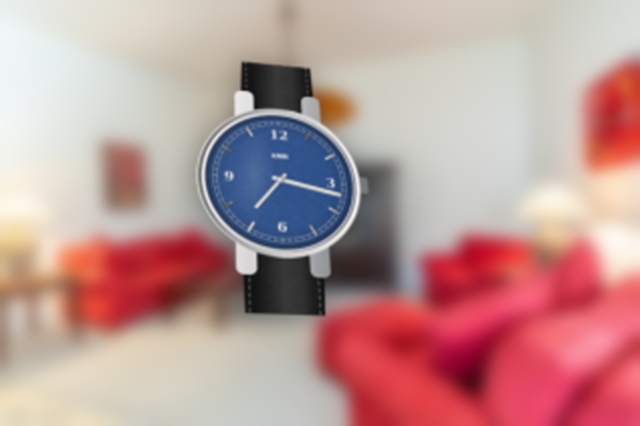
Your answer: **7:17**
